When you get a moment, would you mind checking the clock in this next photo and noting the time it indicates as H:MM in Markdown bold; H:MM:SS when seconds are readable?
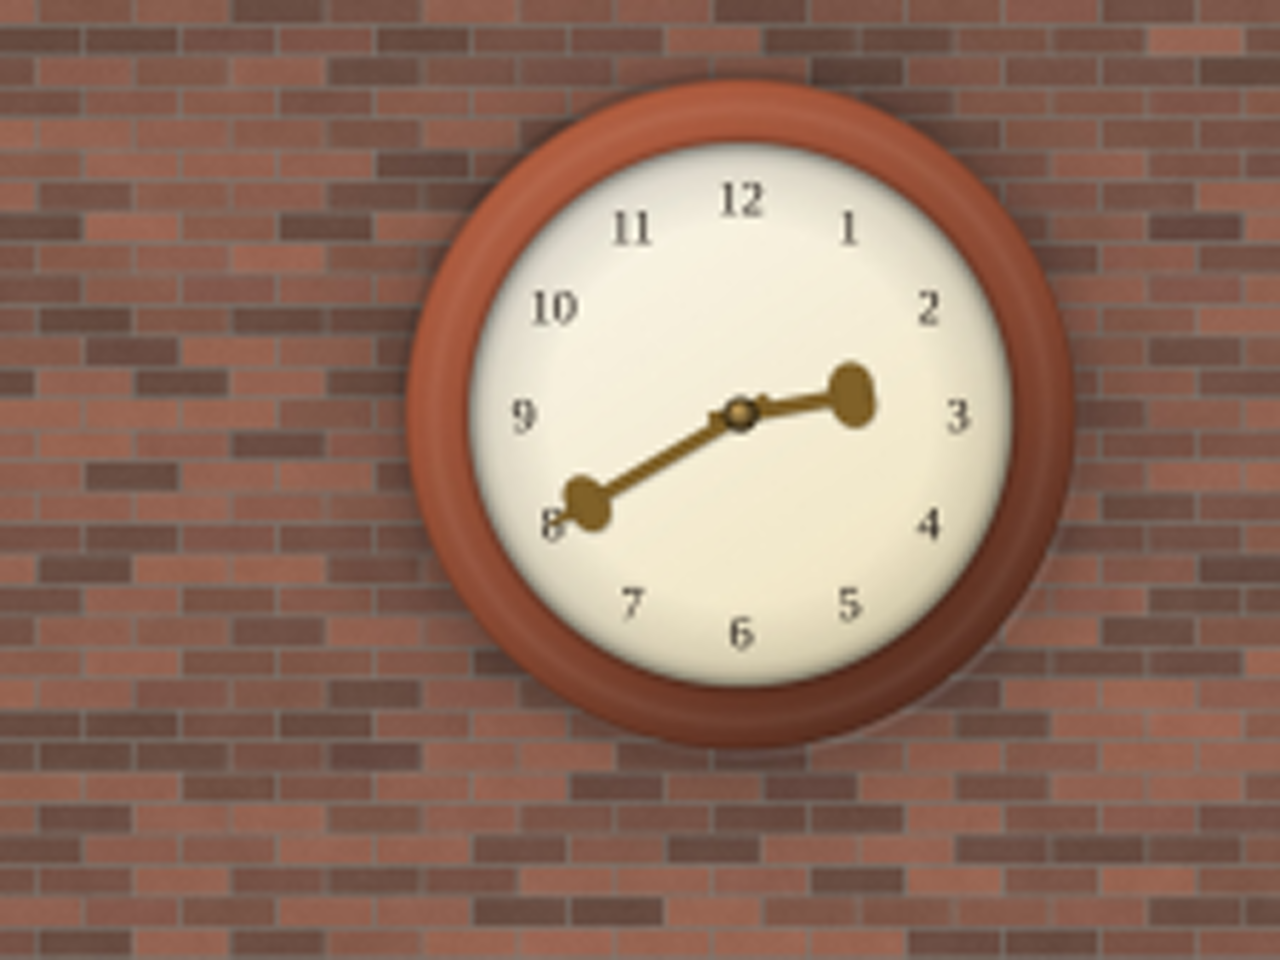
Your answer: **2:40**
